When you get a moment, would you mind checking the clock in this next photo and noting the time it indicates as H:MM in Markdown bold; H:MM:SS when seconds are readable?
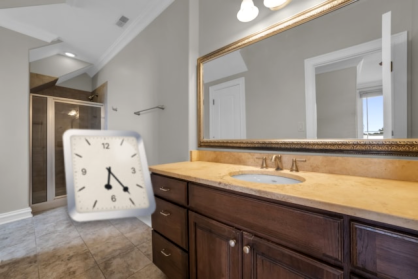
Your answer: **6:24**
